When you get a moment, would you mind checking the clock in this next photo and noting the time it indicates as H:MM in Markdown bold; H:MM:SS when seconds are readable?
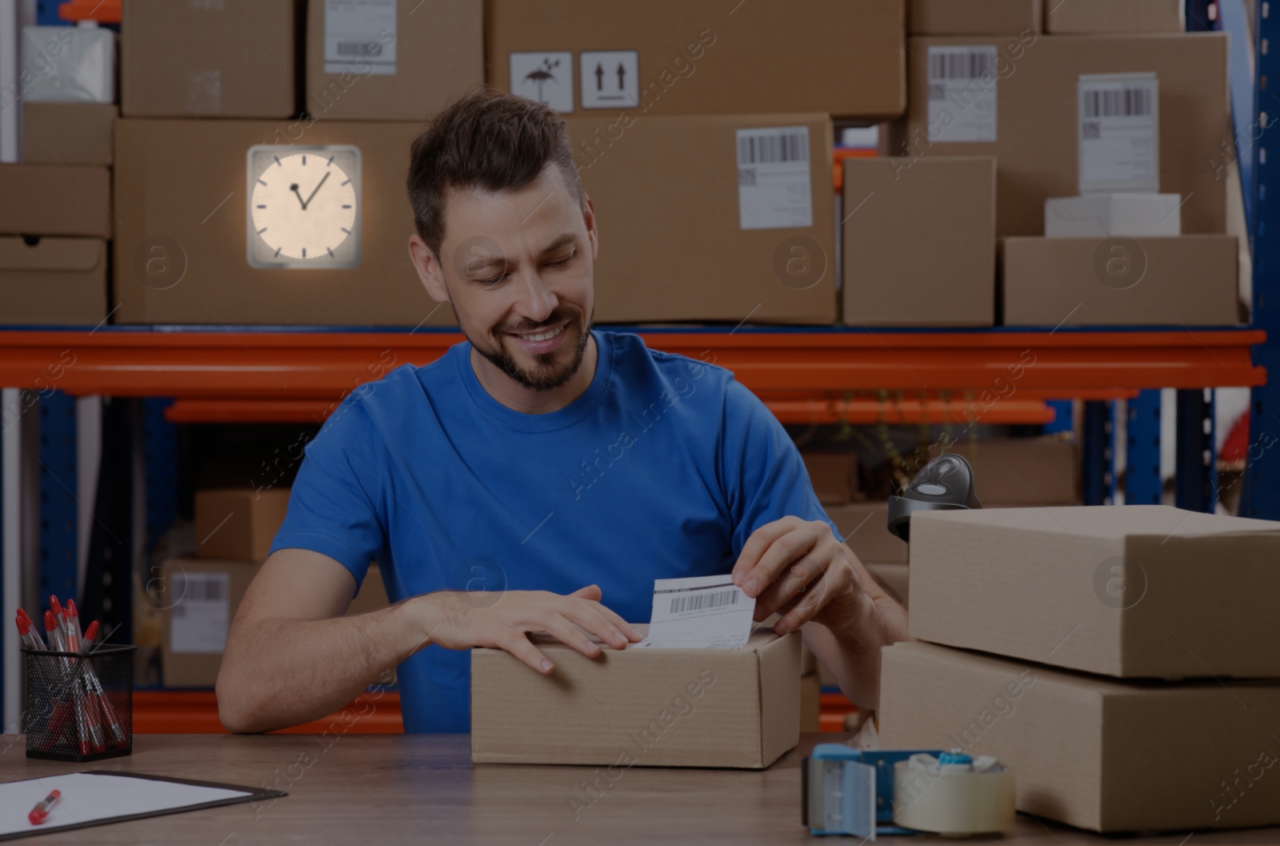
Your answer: **11:06**
